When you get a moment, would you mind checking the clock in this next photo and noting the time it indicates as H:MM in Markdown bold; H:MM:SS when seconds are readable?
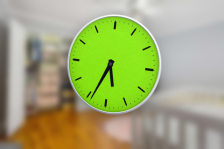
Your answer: **5:34**
